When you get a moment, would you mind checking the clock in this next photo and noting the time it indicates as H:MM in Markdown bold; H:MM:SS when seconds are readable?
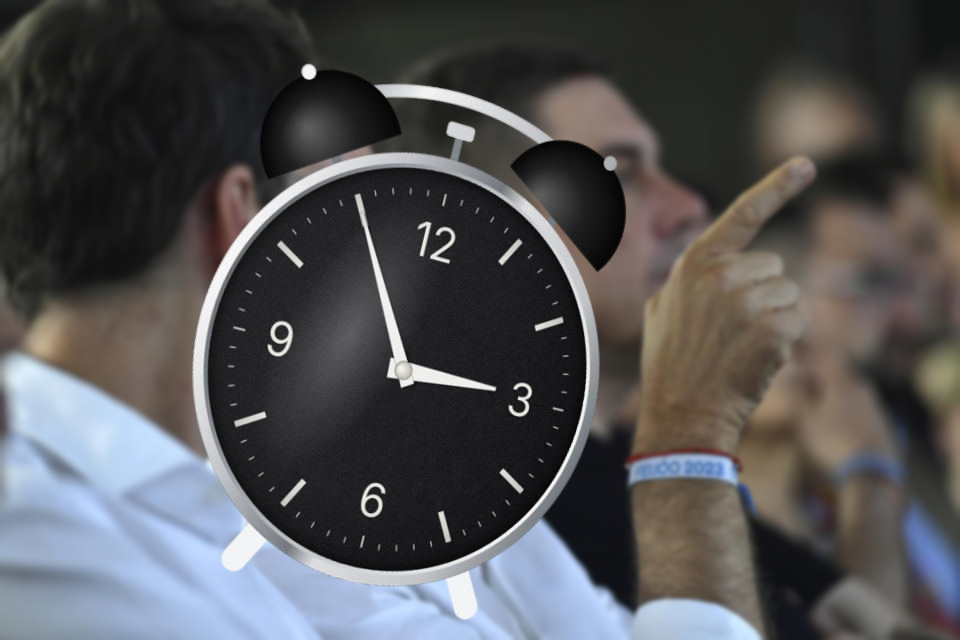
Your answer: **2:55**
